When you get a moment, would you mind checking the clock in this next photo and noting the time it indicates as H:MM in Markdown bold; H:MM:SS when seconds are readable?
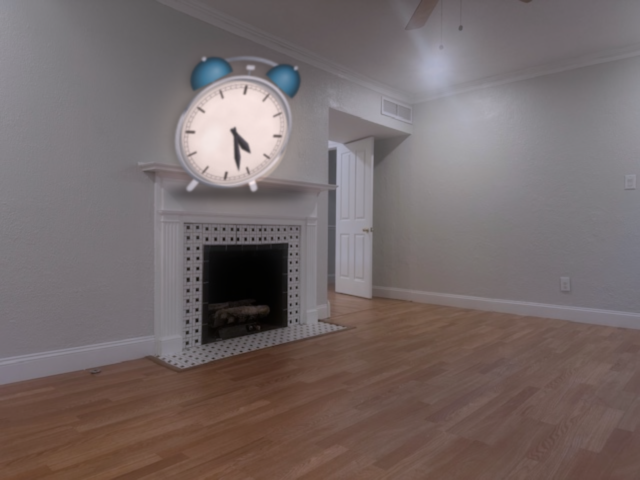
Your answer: **4:27**
